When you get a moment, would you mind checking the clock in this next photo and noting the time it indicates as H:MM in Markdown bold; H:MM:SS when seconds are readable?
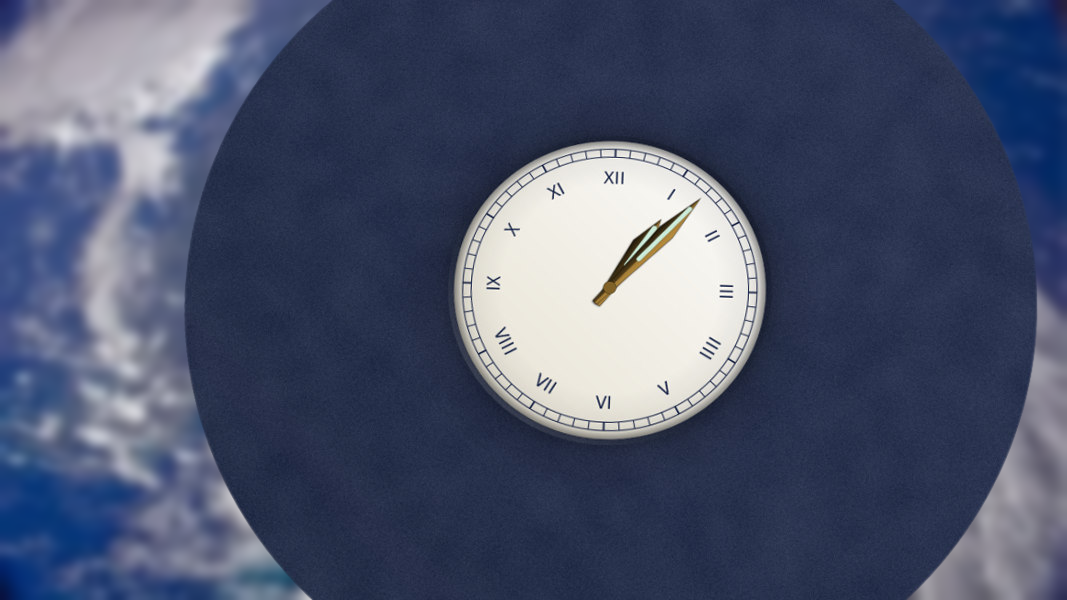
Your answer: **1:07**
